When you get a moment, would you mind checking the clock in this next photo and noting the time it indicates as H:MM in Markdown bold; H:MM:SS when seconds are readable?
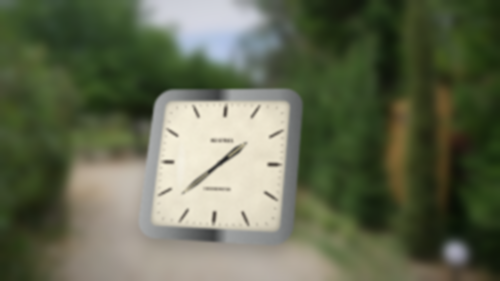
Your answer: **1:38**
